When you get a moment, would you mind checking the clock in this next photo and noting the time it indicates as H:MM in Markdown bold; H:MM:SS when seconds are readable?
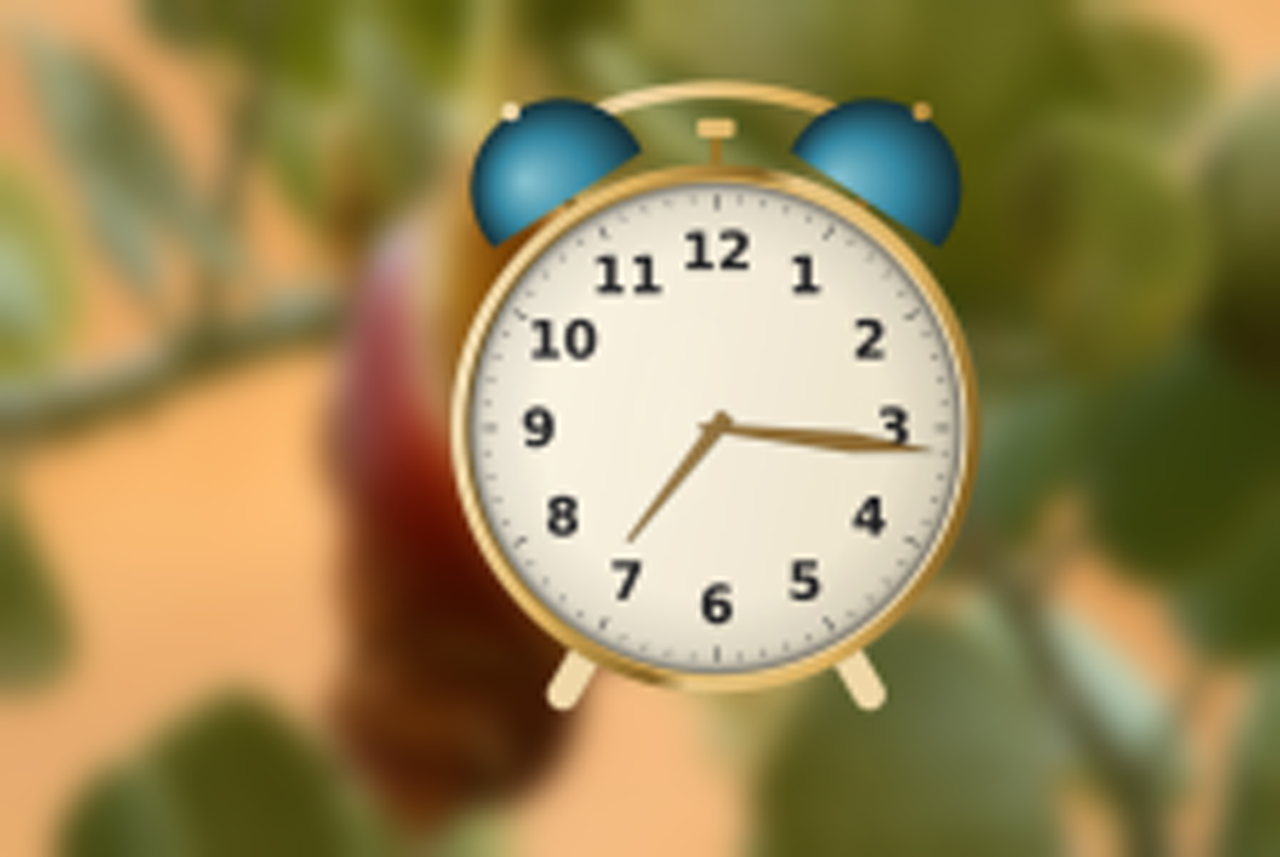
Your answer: **7:16**
